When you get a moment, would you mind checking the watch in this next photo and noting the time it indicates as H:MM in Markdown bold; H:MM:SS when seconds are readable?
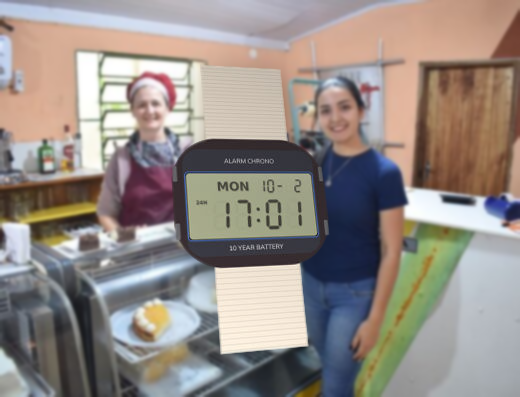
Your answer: **17:01**
